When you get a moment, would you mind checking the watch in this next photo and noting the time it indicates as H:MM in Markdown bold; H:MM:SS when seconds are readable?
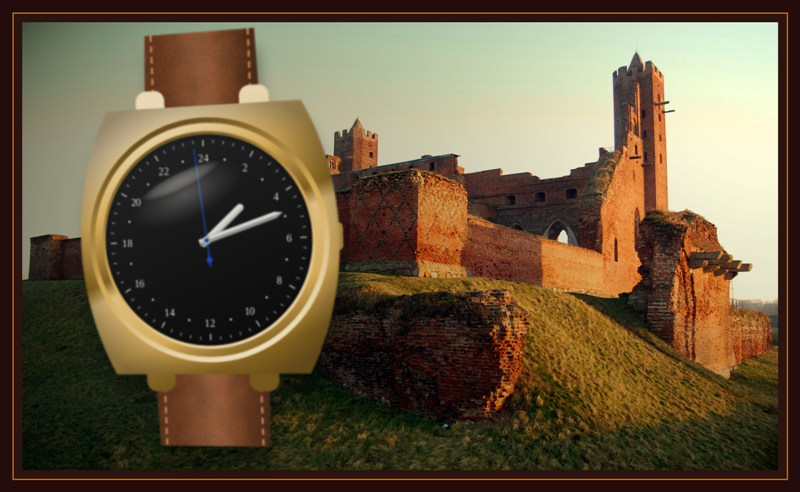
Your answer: **3:11:59**
